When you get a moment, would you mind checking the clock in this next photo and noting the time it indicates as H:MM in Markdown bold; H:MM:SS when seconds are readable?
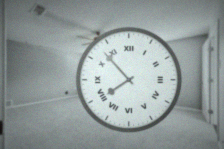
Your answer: **7:53**
